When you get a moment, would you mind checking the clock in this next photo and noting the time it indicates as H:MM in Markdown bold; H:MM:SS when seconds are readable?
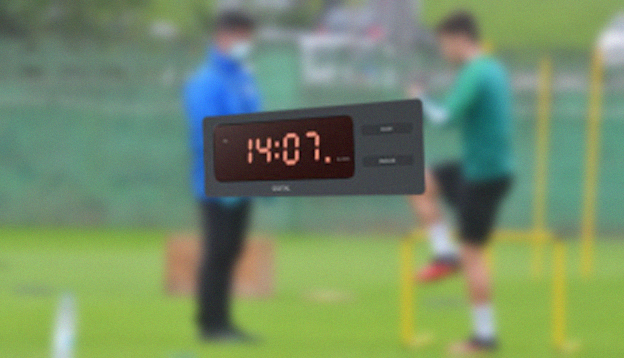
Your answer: **14:07**
